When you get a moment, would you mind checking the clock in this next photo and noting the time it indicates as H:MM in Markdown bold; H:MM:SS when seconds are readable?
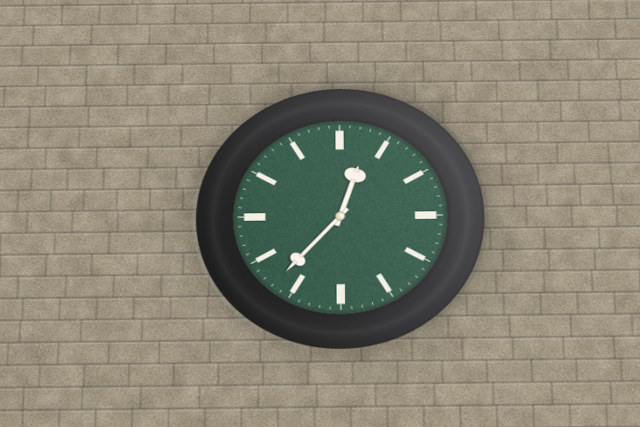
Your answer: **12:37**
